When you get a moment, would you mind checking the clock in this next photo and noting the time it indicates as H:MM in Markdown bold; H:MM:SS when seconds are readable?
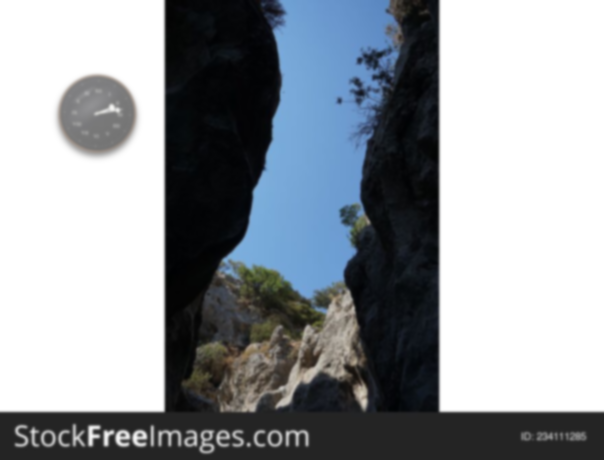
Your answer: **2:13**
